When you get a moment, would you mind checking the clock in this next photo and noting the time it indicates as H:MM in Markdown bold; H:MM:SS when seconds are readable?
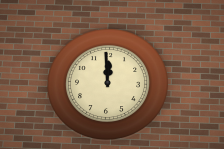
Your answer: **11:59**
